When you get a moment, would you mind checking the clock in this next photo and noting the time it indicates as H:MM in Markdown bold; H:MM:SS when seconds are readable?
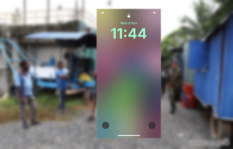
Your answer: **11:44**
